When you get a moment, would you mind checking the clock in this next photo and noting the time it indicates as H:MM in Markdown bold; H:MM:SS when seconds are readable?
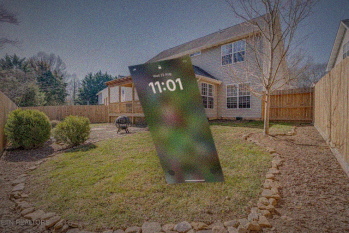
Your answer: **11:01**
